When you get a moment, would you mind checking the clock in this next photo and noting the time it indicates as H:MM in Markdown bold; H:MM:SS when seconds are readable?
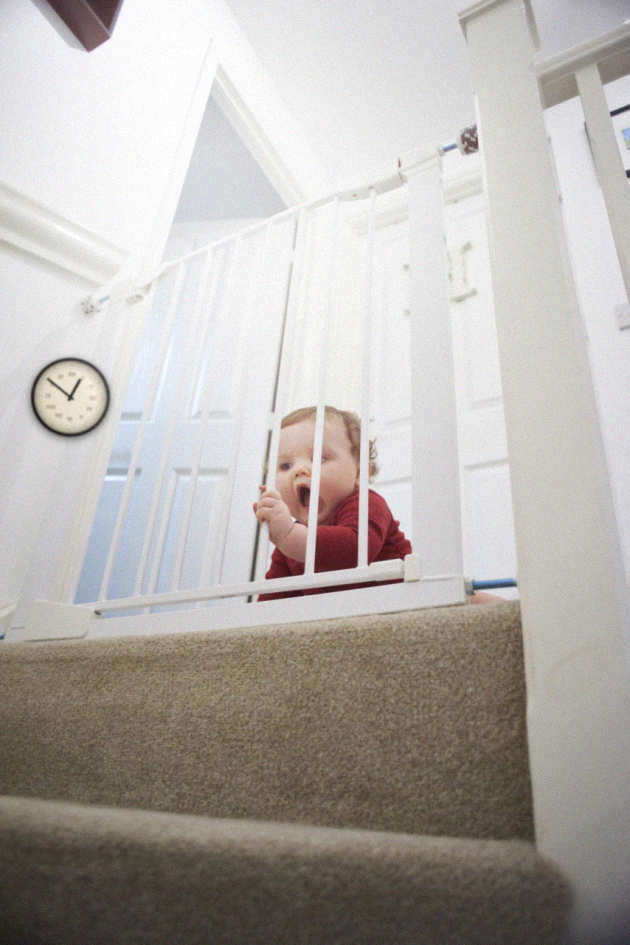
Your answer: **12:51**
